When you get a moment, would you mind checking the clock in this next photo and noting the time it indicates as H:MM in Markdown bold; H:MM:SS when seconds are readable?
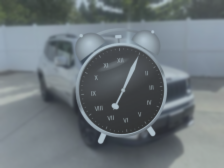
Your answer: **7:05**
